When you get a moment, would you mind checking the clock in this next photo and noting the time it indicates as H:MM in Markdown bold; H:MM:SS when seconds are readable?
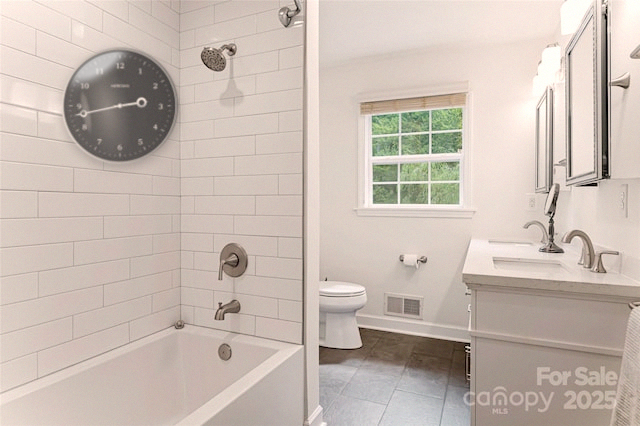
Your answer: **2:43**
